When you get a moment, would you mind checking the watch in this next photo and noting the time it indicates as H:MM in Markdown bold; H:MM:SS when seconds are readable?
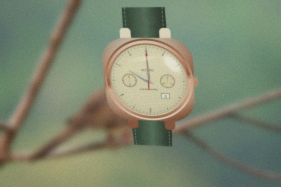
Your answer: **10:00**
